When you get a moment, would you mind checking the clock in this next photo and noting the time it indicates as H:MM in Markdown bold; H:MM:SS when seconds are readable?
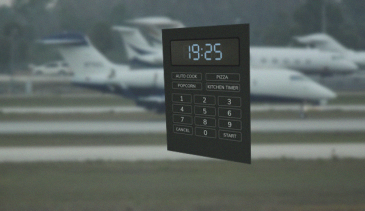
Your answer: **19:25**
